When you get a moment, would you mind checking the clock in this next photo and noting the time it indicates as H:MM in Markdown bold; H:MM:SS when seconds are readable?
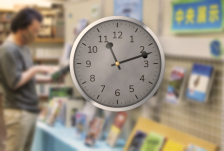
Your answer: **11:12**
